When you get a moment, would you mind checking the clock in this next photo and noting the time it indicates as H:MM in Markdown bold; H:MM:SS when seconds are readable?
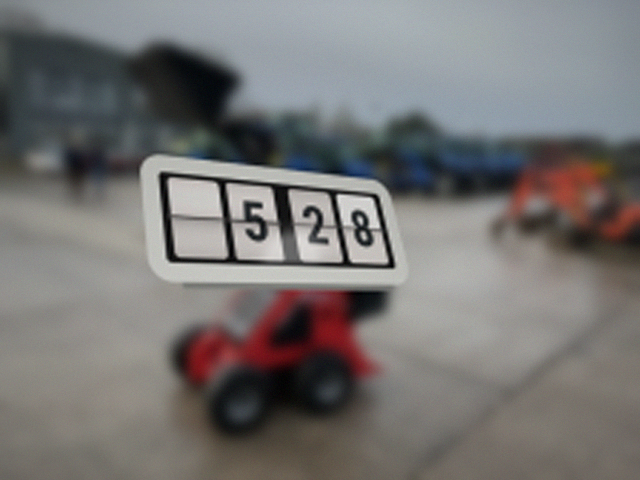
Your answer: **5:28**
